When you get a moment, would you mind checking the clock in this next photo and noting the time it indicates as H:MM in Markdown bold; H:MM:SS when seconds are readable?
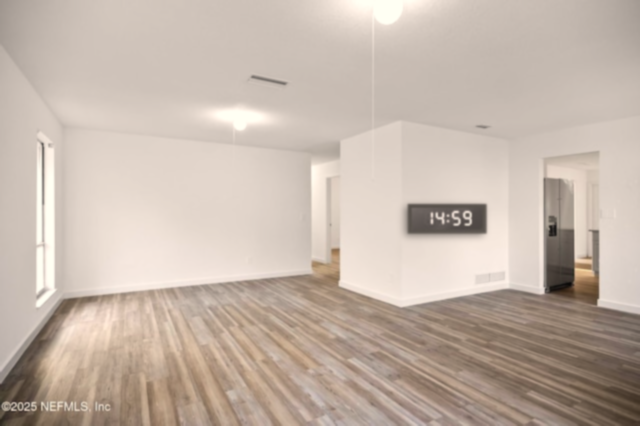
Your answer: **14:59**
